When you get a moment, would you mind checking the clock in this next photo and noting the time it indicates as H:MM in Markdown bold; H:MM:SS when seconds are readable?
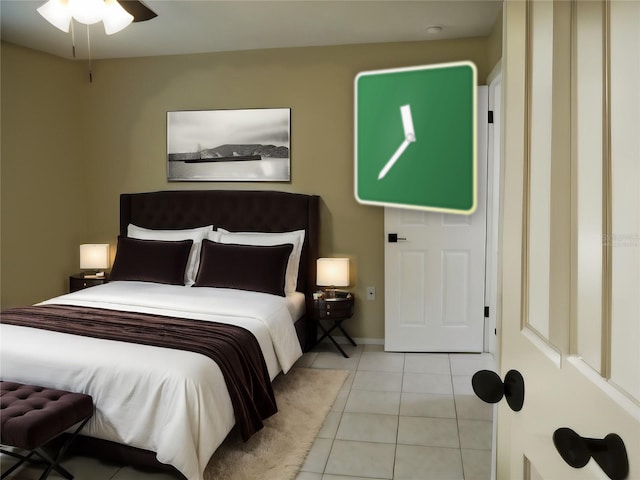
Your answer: **11:37**
